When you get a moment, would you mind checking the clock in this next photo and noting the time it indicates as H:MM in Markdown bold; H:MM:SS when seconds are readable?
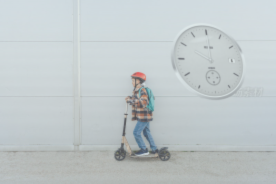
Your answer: **10:00**
